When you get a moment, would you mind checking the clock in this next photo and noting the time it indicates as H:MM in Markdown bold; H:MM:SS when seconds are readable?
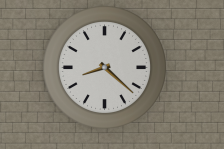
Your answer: **8:22**
